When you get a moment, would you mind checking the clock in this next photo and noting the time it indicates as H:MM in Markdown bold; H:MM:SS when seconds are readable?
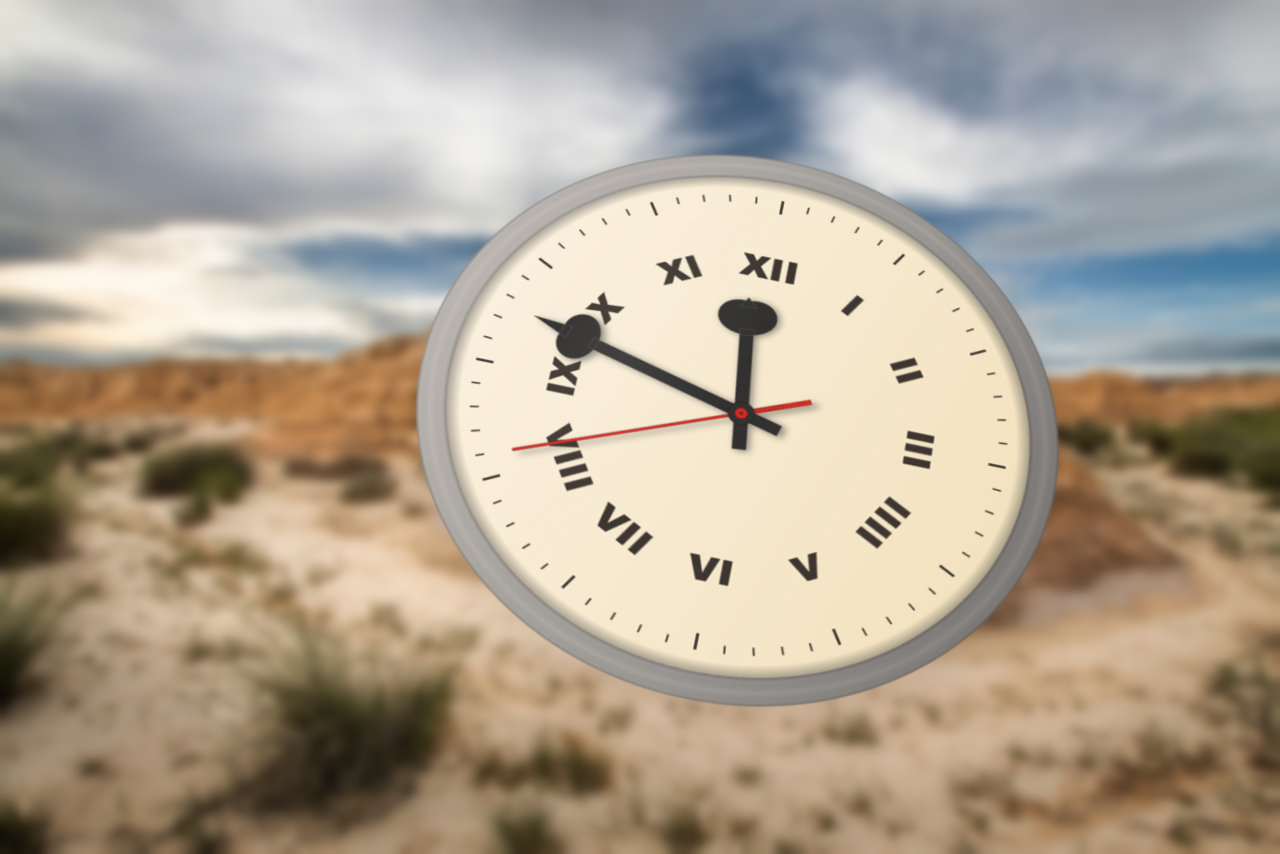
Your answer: **11:47:41**
